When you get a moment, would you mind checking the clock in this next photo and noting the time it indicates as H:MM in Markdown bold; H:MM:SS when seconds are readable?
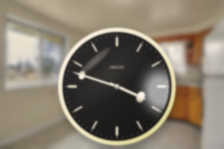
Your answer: **3:48**
